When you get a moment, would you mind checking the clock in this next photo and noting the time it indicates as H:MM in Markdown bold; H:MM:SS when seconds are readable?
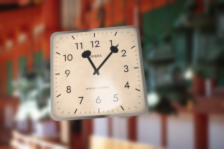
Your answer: **11:07**
